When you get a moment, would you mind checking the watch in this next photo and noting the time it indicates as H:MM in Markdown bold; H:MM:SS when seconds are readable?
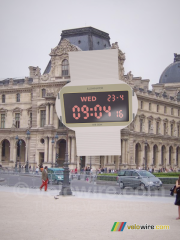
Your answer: **9:04:16**
